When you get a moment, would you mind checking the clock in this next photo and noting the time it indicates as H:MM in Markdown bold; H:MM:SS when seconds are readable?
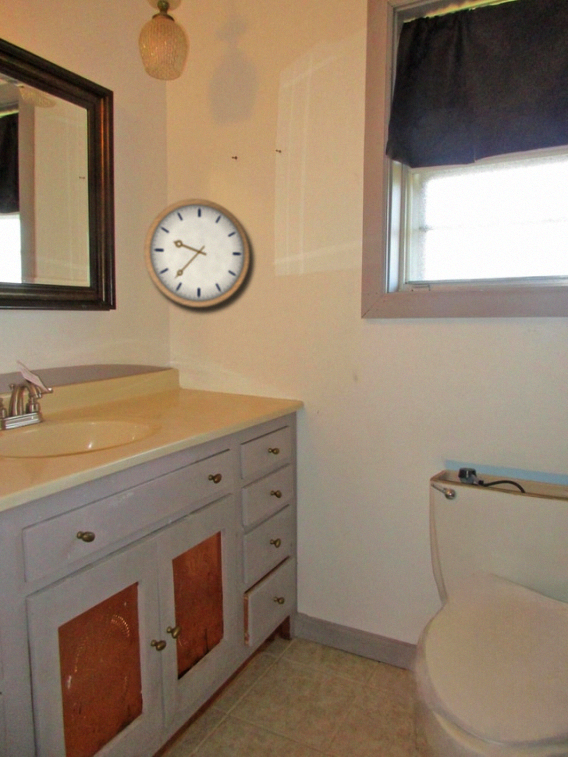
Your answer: **9:37**
